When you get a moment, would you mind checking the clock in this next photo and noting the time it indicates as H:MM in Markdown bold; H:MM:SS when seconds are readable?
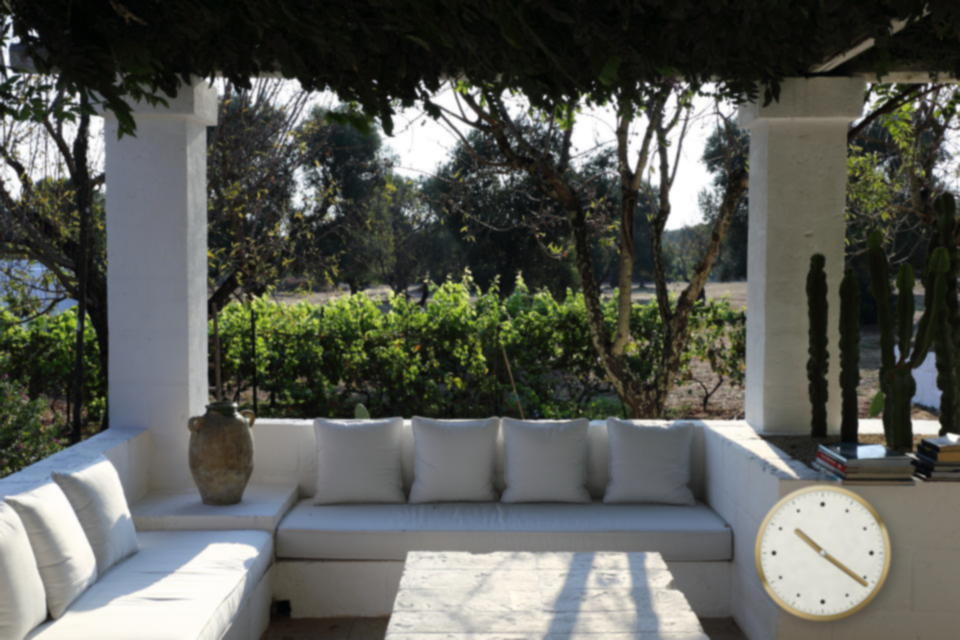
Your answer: **10:21**
